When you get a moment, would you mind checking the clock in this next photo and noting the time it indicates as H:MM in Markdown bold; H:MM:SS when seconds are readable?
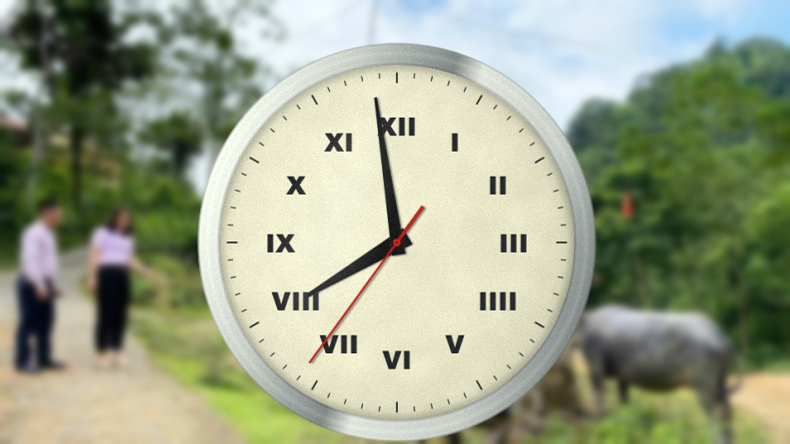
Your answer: **7:58:36**
